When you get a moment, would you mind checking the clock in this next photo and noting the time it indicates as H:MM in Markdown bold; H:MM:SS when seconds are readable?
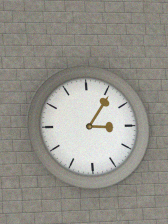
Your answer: **3:06**
